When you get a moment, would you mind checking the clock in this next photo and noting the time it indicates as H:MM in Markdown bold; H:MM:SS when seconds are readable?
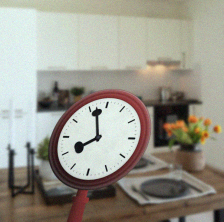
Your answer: **7:57**
